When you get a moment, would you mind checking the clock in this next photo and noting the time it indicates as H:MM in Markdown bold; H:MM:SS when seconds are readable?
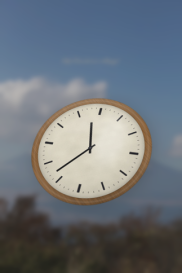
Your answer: **11:37**
